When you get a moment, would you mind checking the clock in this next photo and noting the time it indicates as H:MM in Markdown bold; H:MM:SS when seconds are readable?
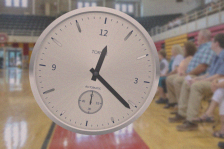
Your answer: **12:21**
